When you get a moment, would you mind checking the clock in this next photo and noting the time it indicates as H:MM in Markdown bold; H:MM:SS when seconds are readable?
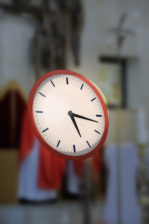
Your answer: **5:17**
